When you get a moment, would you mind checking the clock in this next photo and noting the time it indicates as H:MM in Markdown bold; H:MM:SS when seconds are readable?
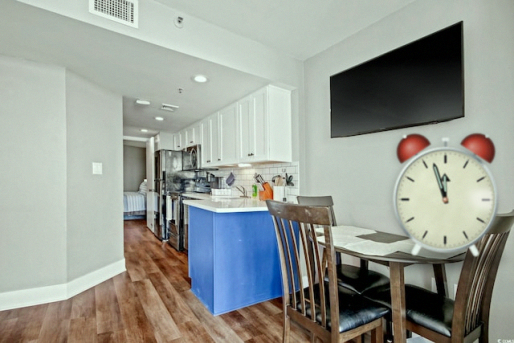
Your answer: **11:57**
